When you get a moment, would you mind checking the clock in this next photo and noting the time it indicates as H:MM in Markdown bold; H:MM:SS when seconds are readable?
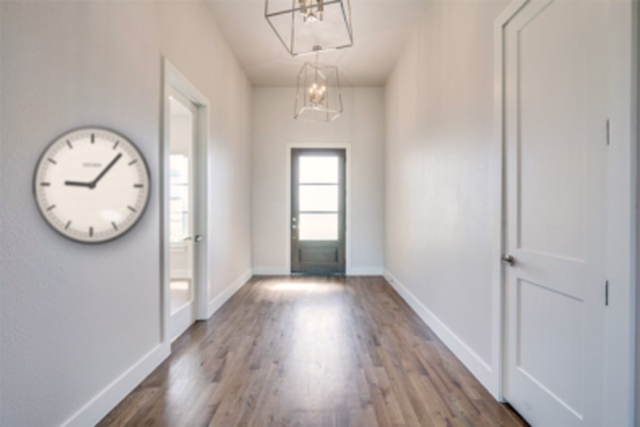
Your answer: **9:07**
